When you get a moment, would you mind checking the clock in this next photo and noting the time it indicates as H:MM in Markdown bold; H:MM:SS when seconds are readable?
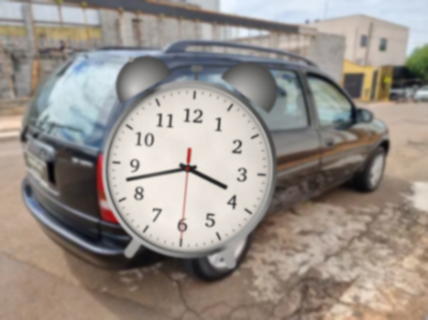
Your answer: **3:42:30**
